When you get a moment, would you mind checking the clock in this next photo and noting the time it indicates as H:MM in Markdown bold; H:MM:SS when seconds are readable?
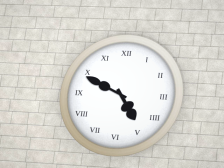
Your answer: **4:49**
